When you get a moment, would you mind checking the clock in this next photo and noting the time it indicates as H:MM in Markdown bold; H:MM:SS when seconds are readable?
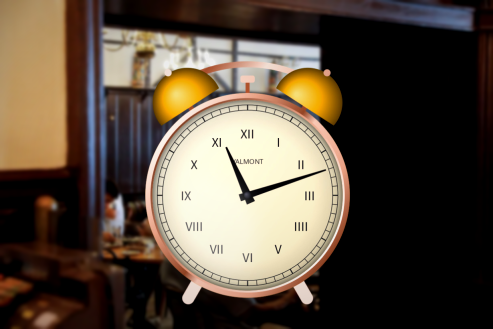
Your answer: **11:12**
